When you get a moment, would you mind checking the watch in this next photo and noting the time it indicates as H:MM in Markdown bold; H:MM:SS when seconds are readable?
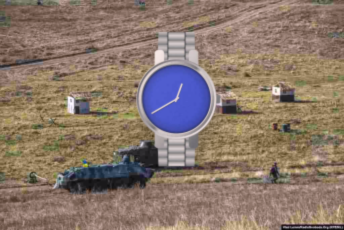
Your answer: **12:40**
